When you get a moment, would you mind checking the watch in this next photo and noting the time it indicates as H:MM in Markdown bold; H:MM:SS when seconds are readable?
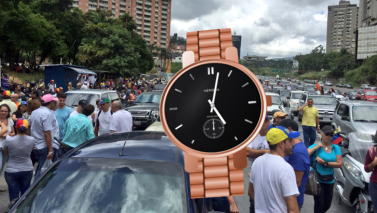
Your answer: **5:02**
